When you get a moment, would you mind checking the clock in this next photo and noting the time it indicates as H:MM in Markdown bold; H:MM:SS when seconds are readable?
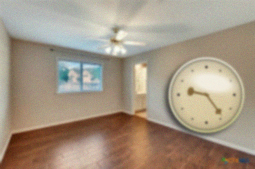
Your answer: **9:24**
